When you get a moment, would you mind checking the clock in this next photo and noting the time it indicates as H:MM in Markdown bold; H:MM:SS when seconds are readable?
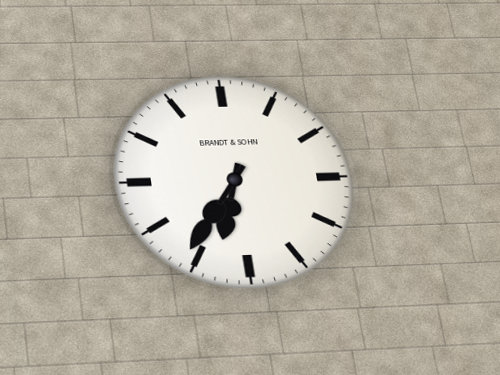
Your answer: **6:36**
